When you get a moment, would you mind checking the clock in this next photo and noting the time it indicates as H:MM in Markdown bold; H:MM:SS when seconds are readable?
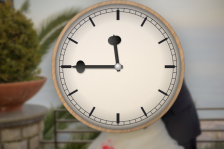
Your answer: **11:45**
